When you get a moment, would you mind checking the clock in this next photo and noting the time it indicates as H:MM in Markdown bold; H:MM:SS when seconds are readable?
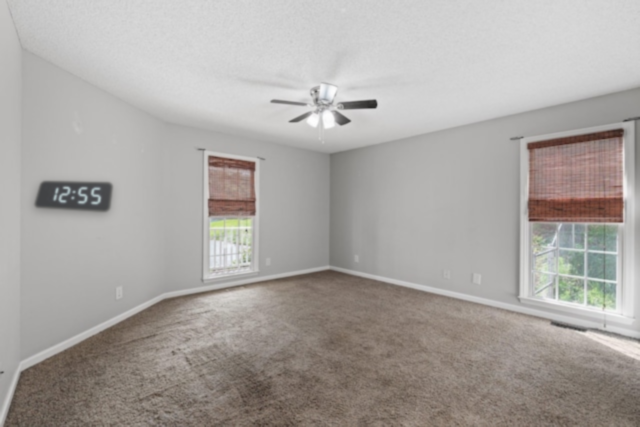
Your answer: **12:55**
